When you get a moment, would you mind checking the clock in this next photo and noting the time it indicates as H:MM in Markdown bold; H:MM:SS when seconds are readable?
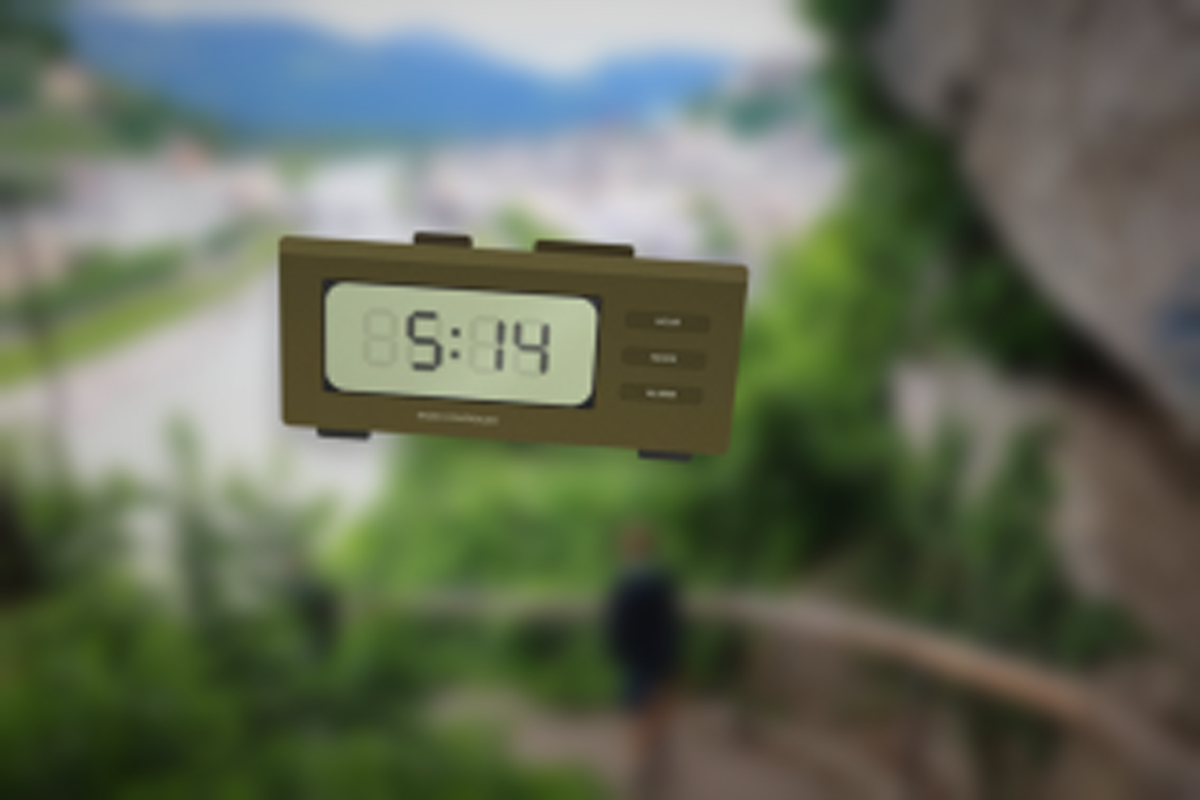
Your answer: **5:14**
